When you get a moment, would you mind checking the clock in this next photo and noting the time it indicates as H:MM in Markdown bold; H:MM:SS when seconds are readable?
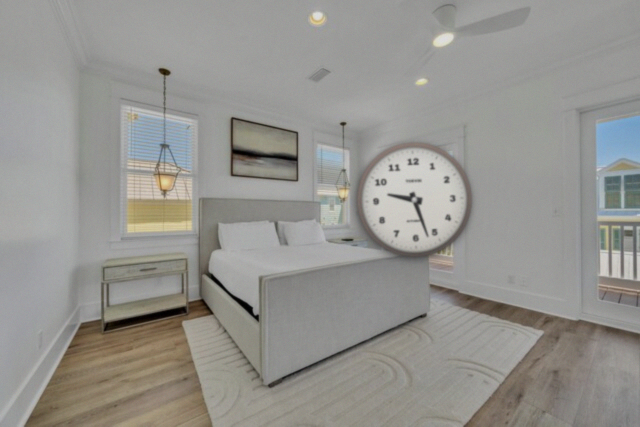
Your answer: **9:27**
